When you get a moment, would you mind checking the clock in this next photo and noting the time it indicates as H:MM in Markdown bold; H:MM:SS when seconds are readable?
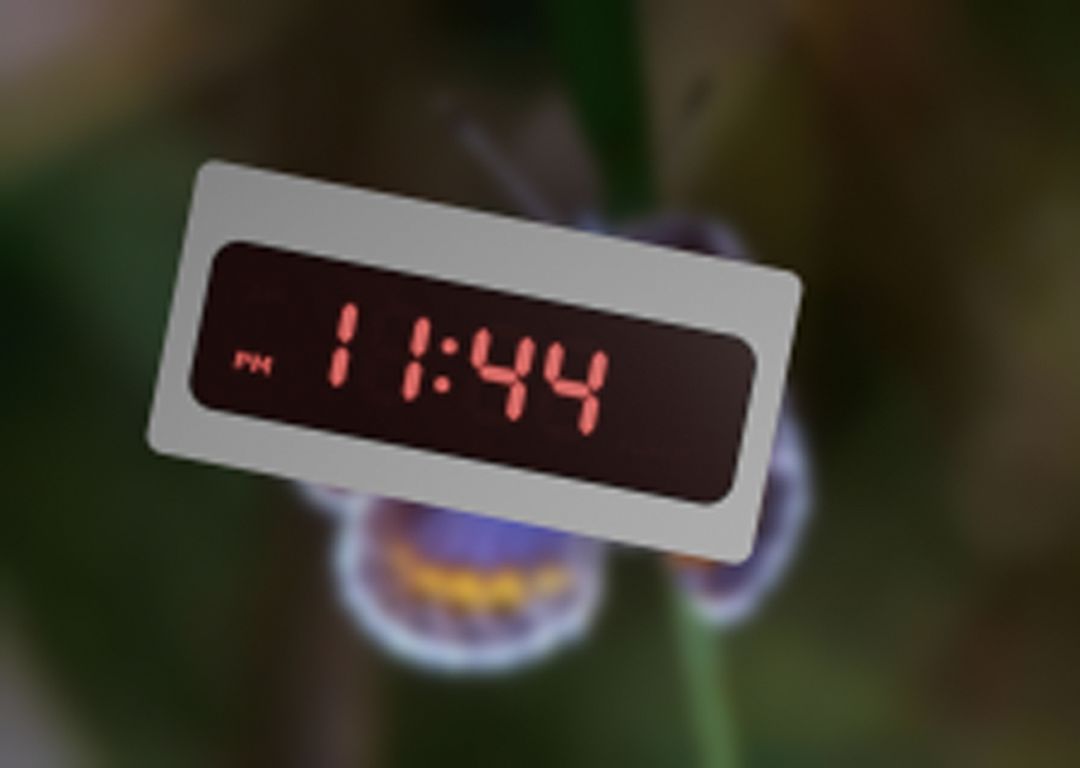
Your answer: **11:44**
